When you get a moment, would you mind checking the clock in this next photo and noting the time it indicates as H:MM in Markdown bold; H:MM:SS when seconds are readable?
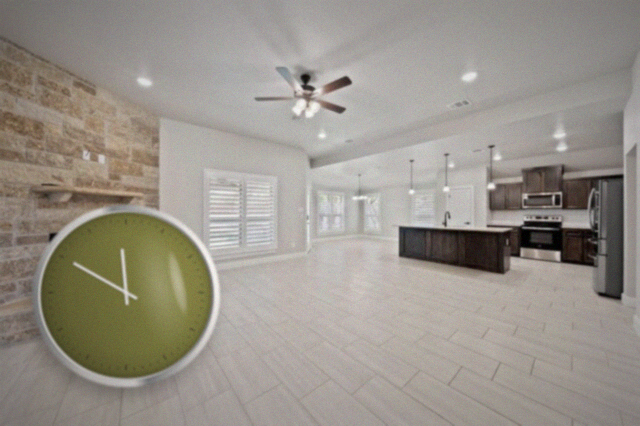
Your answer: **11:50**
